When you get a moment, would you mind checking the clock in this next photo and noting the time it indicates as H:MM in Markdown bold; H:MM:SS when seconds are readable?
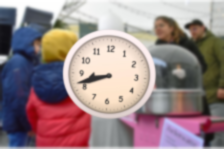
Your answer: **8:42**
